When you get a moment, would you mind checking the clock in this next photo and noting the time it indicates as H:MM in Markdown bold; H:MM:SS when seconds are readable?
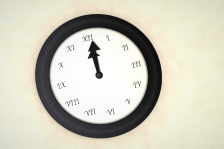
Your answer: **12:01**
